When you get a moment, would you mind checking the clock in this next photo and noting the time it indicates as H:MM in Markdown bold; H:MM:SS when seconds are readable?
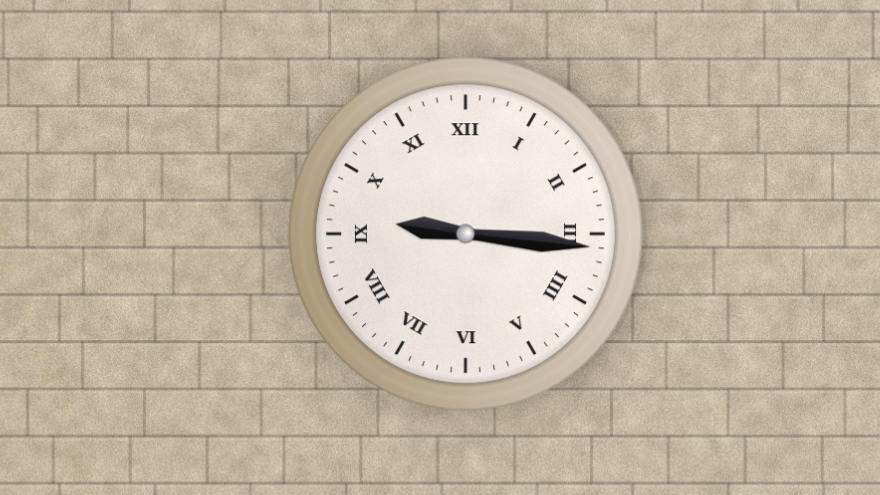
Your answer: **9:16**
